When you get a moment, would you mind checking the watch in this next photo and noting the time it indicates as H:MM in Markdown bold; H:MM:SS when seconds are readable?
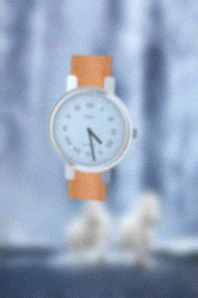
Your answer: **4:28**
